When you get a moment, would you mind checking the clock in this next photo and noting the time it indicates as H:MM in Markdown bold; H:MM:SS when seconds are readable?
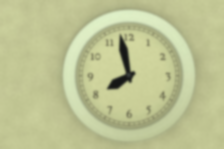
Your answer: **7:58**
